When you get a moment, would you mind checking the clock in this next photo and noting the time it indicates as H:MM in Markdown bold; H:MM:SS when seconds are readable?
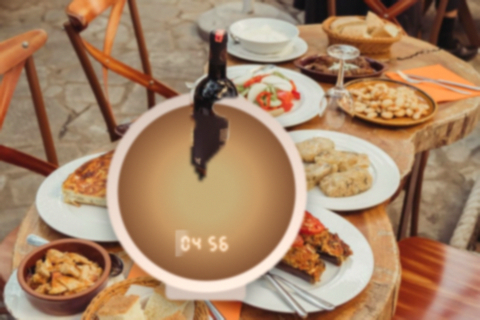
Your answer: **4:56**
